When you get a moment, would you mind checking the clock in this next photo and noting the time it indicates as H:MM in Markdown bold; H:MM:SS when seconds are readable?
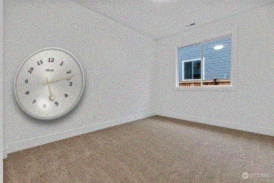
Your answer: **5:12**
